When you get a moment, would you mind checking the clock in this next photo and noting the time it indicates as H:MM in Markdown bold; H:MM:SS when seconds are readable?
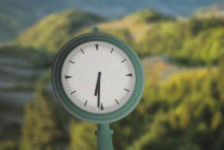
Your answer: **6:31**
